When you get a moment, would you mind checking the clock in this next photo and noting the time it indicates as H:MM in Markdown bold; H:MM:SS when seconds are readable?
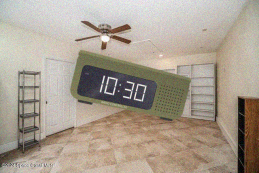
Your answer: **10:30**
